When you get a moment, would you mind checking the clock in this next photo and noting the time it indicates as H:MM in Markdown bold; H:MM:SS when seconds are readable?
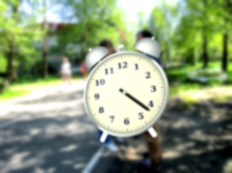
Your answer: **4:22**
